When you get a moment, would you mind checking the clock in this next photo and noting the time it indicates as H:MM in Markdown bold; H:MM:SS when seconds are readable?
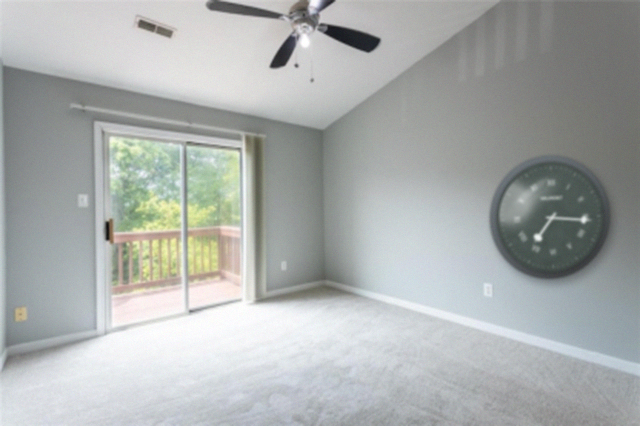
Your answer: **7:16**
